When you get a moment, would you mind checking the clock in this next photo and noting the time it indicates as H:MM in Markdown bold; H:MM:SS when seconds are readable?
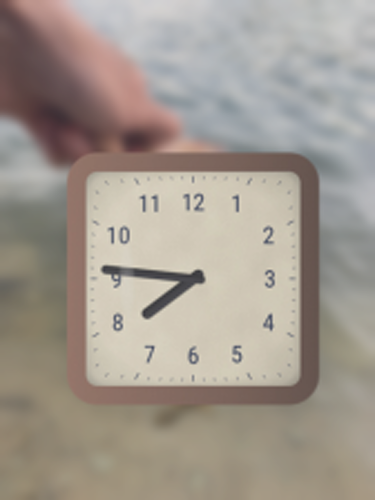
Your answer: **7:46**
